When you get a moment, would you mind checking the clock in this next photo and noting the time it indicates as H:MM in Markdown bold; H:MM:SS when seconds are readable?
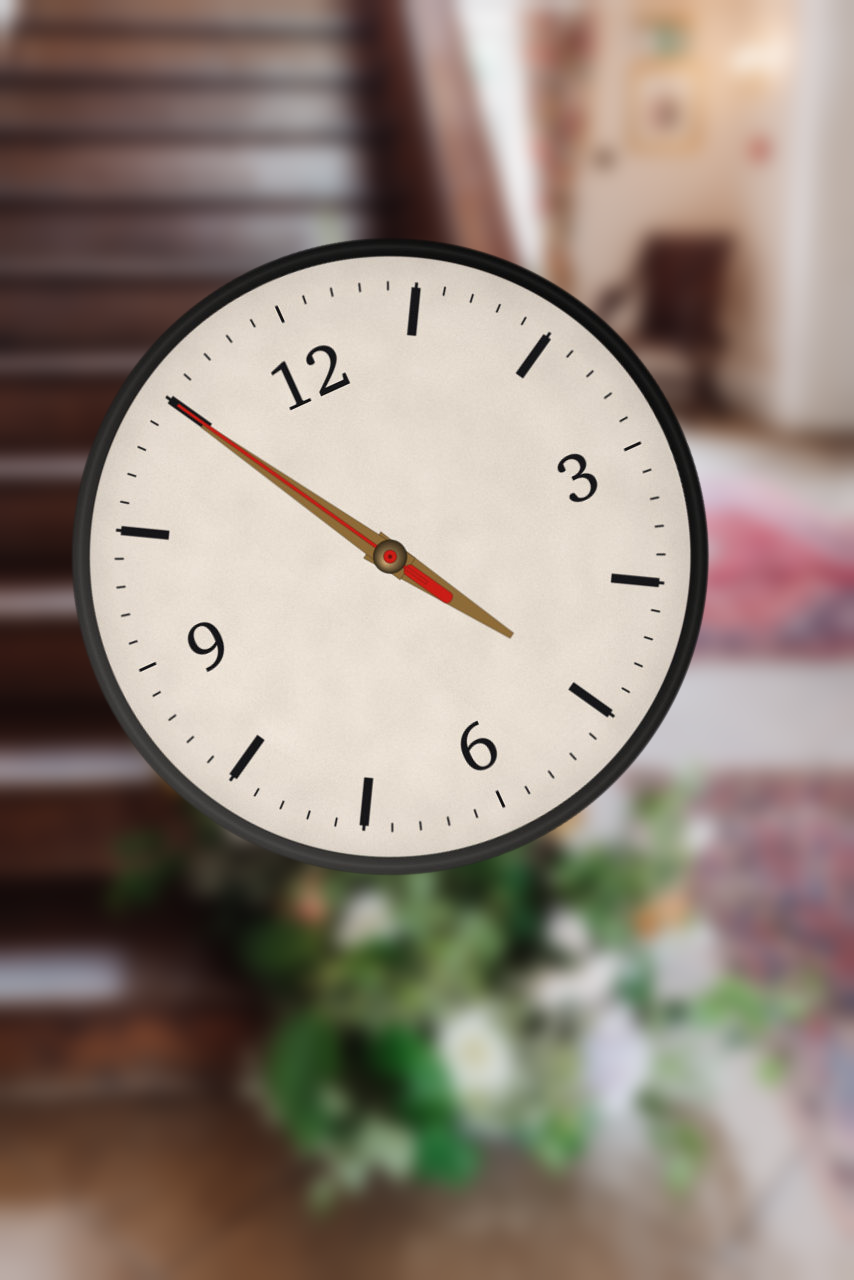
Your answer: **4:54:55**
